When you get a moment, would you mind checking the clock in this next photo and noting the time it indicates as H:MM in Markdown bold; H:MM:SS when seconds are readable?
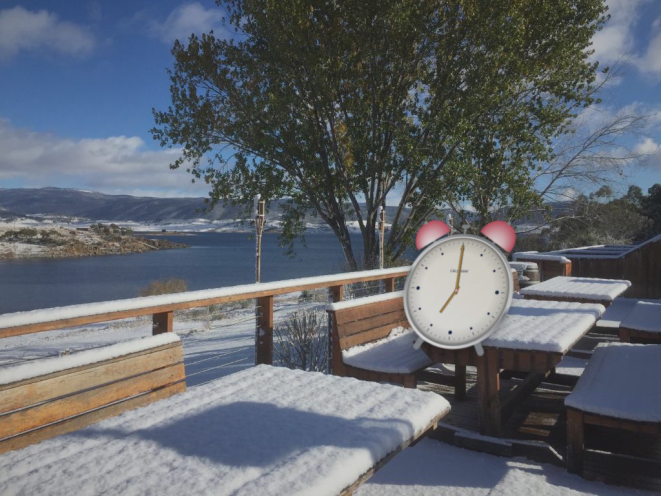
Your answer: **7:00**
